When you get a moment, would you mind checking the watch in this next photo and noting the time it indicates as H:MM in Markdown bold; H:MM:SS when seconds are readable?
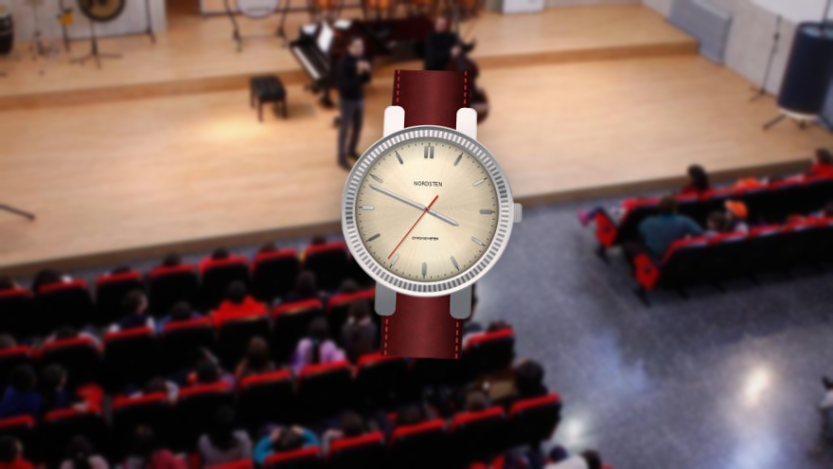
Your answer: **3:48:36**
